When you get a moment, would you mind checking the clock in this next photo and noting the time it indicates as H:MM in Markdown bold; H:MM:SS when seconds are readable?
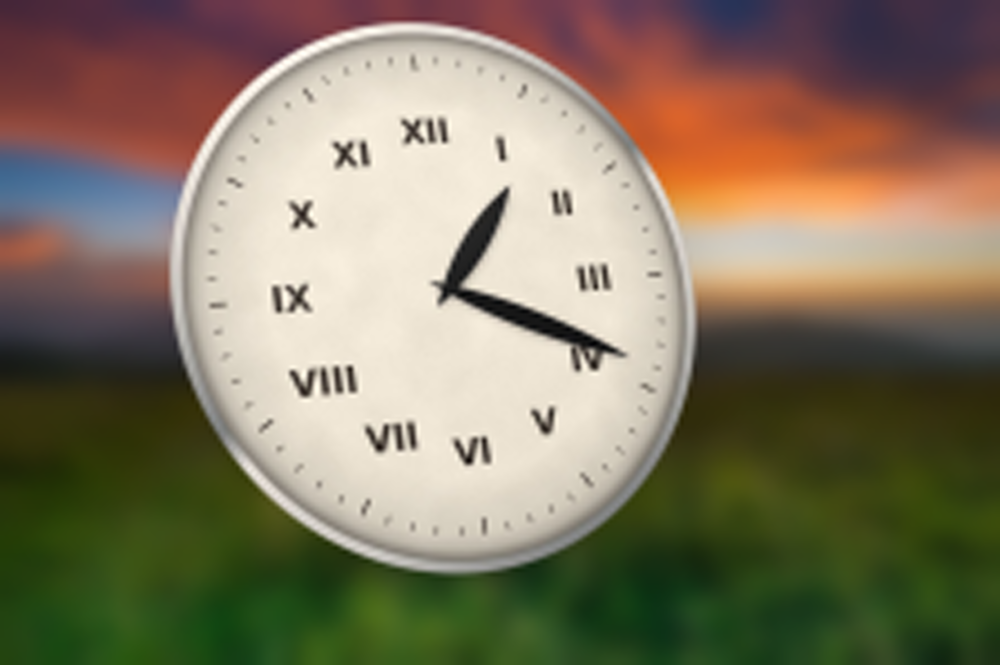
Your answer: **1:19**
